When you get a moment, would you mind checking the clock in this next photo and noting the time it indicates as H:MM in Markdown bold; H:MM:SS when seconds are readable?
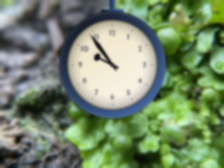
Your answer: **9:54**
